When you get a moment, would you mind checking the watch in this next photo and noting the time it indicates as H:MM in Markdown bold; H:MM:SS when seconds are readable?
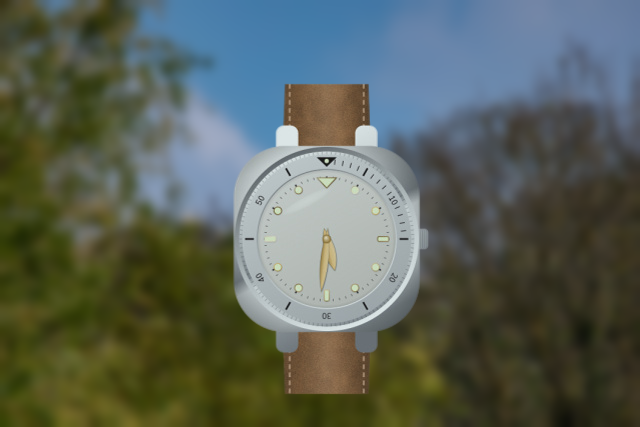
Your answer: **5:31**
